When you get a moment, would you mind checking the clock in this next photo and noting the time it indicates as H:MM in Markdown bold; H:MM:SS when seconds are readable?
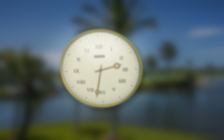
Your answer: **2:32**
